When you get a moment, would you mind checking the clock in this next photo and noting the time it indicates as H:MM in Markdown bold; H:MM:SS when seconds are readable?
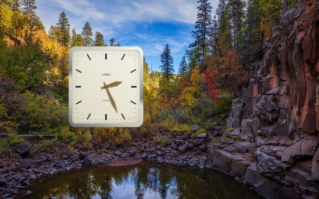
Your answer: **2:26**
